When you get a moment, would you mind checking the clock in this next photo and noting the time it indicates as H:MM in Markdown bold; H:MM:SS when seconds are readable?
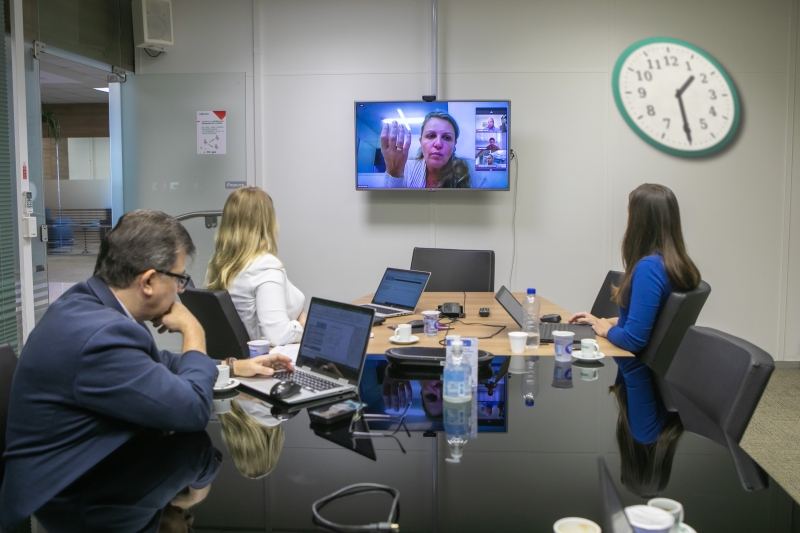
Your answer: **1:30**
